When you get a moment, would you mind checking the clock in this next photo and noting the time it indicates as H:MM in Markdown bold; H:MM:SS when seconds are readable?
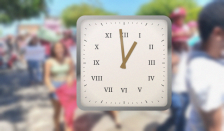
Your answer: **12:59**
